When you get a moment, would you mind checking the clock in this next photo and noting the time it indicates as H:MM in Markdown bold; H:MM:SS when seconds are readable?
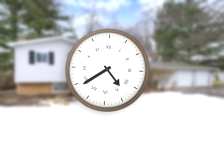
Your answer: **4:39**
